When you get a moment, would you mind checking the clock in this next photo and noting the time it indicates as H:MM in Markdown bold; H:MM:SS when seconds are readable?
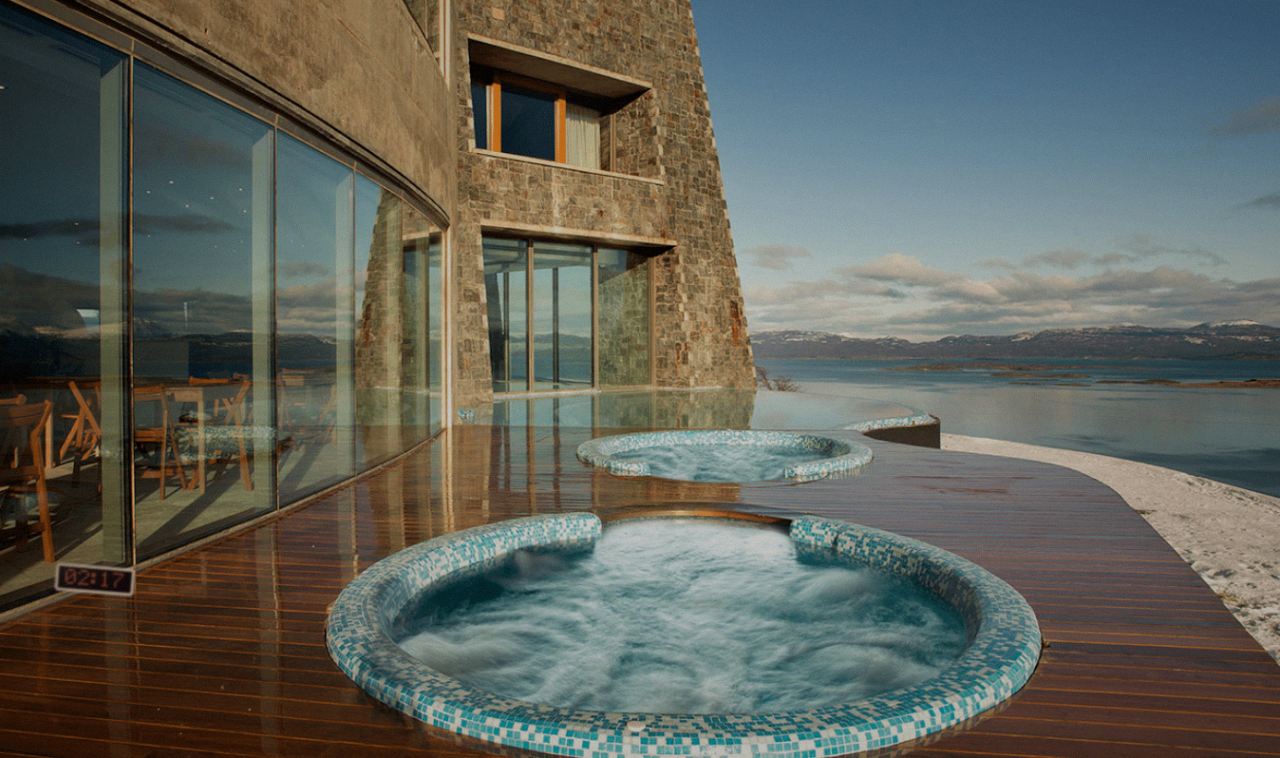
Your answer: **2:17**
